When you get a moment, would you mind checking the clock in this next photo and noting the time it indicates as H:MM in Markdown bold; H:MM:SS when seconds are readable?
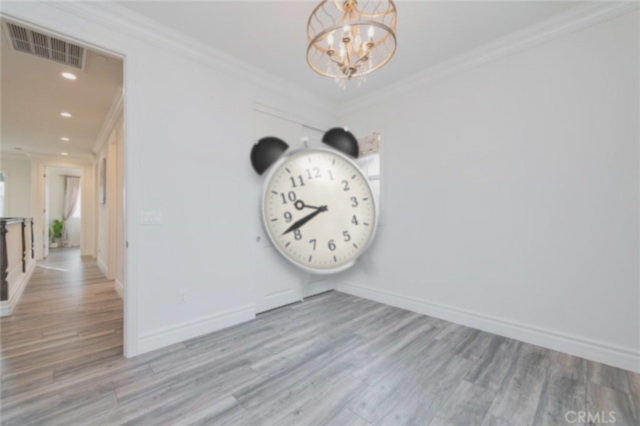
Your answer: **9:42**
